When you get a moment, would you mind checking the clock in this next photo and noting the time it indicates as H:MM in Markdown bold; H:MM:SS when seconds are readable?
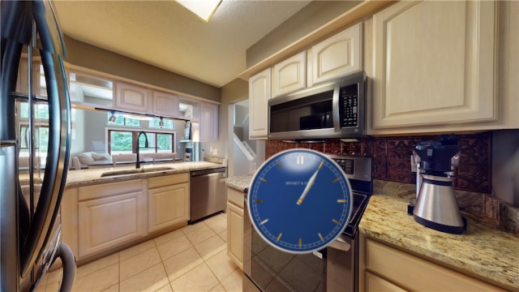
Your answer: **1:05**
